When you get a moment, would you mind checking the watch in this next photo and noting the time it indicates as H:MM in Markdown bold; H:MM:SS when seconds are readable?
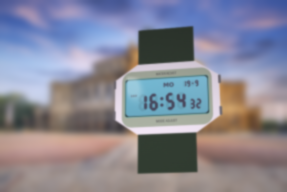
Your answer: **16:54:32**
